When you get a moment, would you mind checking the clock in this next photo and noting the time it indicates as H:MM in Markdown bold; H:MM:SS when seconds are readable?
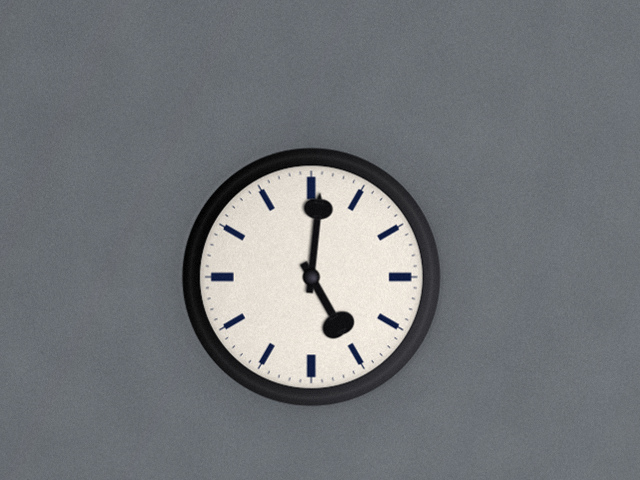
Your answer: **5:01**
